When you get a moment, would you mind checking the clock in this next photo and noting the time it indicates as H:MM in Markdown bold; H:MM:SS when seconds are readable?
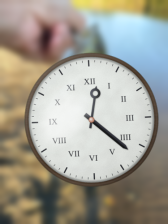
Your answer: **12:22**
